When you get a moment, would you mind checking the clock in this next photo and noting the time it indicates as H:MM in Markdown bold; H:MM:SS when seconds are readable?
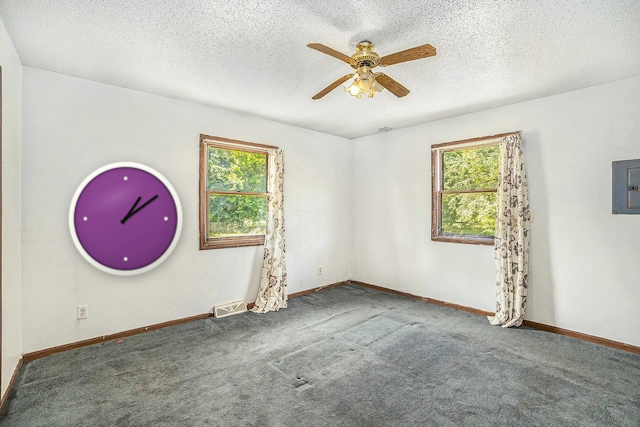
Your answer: **1:09**
